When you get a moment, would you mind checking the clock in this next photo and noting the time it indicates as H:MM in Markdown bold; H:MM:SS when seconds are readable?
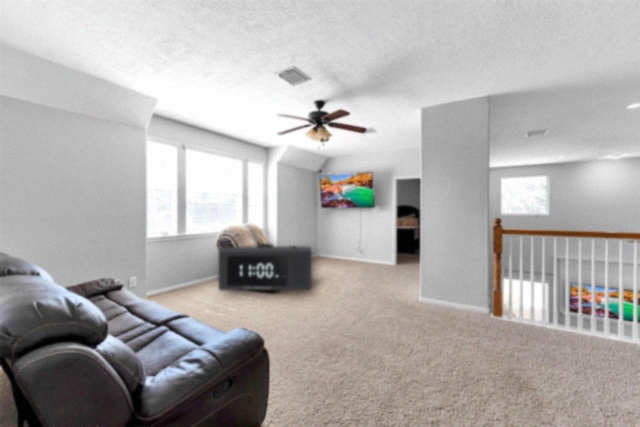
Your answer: **11:00**
